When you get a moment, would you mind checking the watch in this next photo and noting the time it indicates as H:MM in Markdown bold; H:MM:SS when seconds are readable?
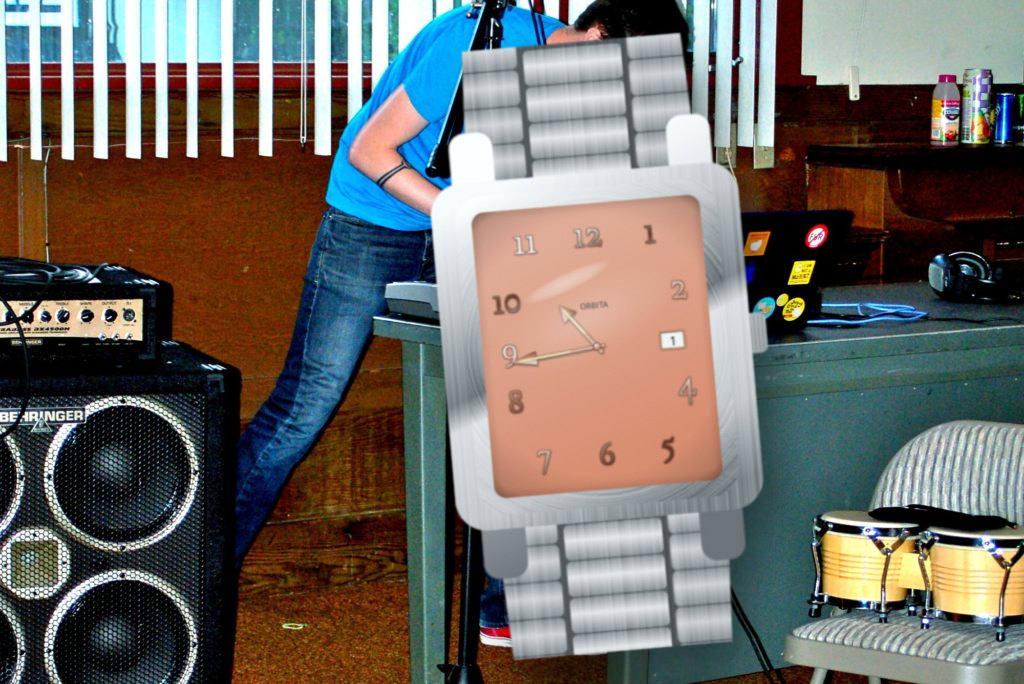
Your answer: **10:44**
